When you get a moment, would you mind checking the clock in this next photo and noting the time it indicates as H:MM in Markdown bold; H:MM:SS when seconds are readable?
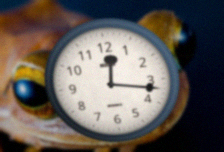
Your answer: **12:17**
